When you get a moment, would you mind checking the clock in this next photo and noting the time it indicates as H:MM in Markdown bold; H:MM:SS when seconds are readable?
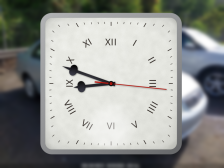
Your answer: **8:48:16**
